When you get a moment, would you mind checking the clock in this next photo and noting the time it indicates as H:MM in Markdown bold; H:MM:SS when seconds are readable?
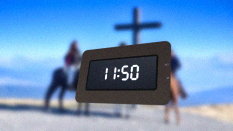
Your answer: **11:50**
